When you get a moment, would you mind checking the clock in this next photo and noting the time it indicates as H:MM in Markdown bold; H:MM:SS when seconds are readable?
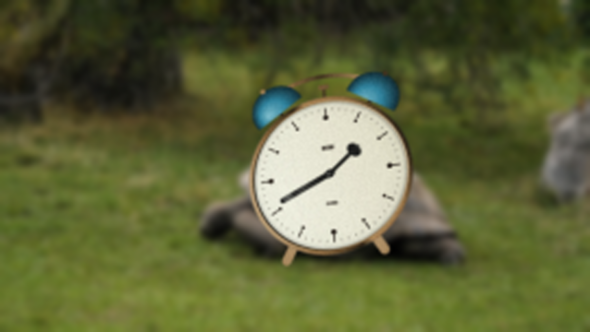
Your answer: **1:41**
